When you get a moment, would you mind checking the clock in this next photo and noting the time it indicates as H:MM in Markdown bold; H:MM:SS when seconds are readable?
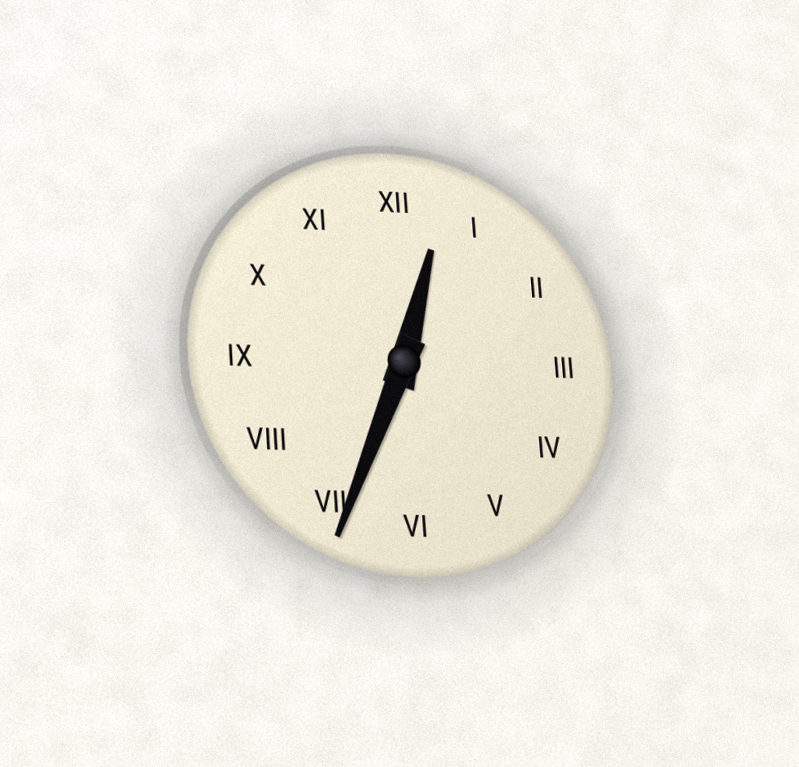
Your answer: **12:34**
